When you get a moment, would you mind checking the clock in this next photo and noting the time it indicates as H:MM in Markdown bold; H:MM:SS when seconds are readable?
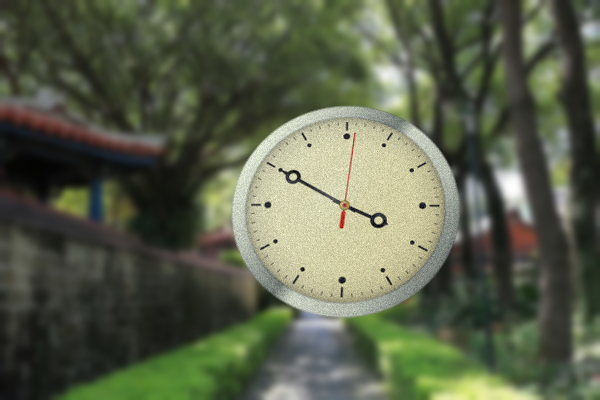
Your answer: **3:50:01**
